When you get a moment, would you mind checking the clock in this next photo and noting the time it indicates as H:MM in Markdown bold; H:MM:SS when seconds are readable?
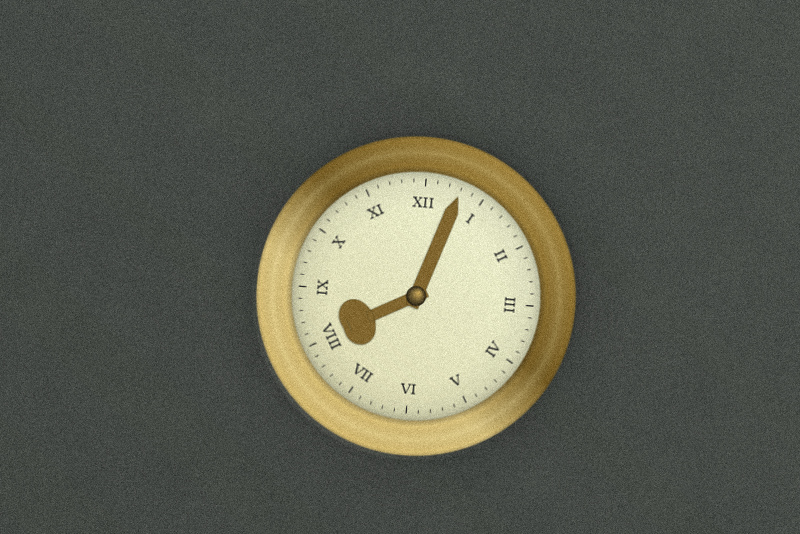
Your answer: **8:03**
